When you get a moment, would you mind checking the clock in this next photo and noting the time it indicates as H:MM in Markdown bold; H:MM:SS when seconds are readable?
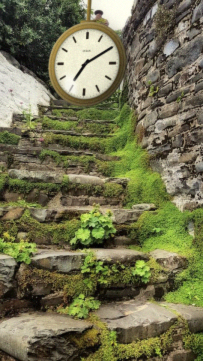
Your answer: **7:10**
